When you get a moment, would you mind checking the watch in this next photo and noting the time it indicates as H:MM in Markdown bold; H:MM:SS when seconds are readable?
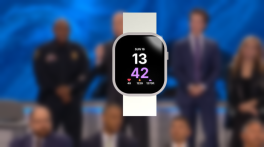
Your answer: **13:42**
